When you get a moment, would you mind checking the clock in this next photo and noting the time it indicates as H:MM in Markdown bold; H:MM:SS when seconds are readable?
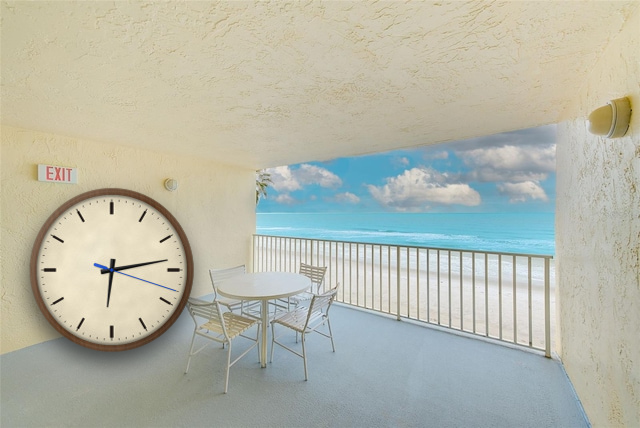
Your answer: **6:13:18**
